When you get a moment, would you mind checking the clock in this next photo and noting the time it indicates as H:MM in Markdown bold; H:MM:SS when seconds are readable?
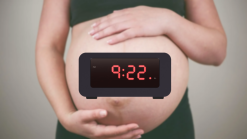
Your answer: **9:22**
